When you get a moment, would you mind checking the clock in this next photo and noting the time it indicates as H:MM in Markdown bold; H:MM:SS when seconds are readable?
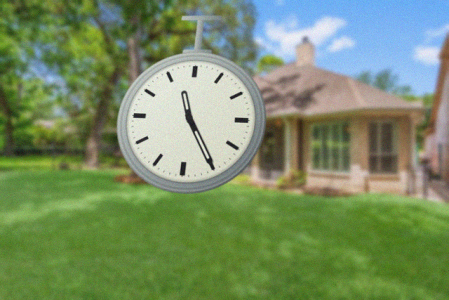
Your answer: **11:25**
